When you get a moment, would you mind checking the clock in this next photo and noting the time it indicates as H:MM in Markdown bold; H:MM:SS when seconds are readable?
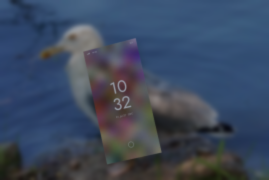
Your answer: **10:32**
